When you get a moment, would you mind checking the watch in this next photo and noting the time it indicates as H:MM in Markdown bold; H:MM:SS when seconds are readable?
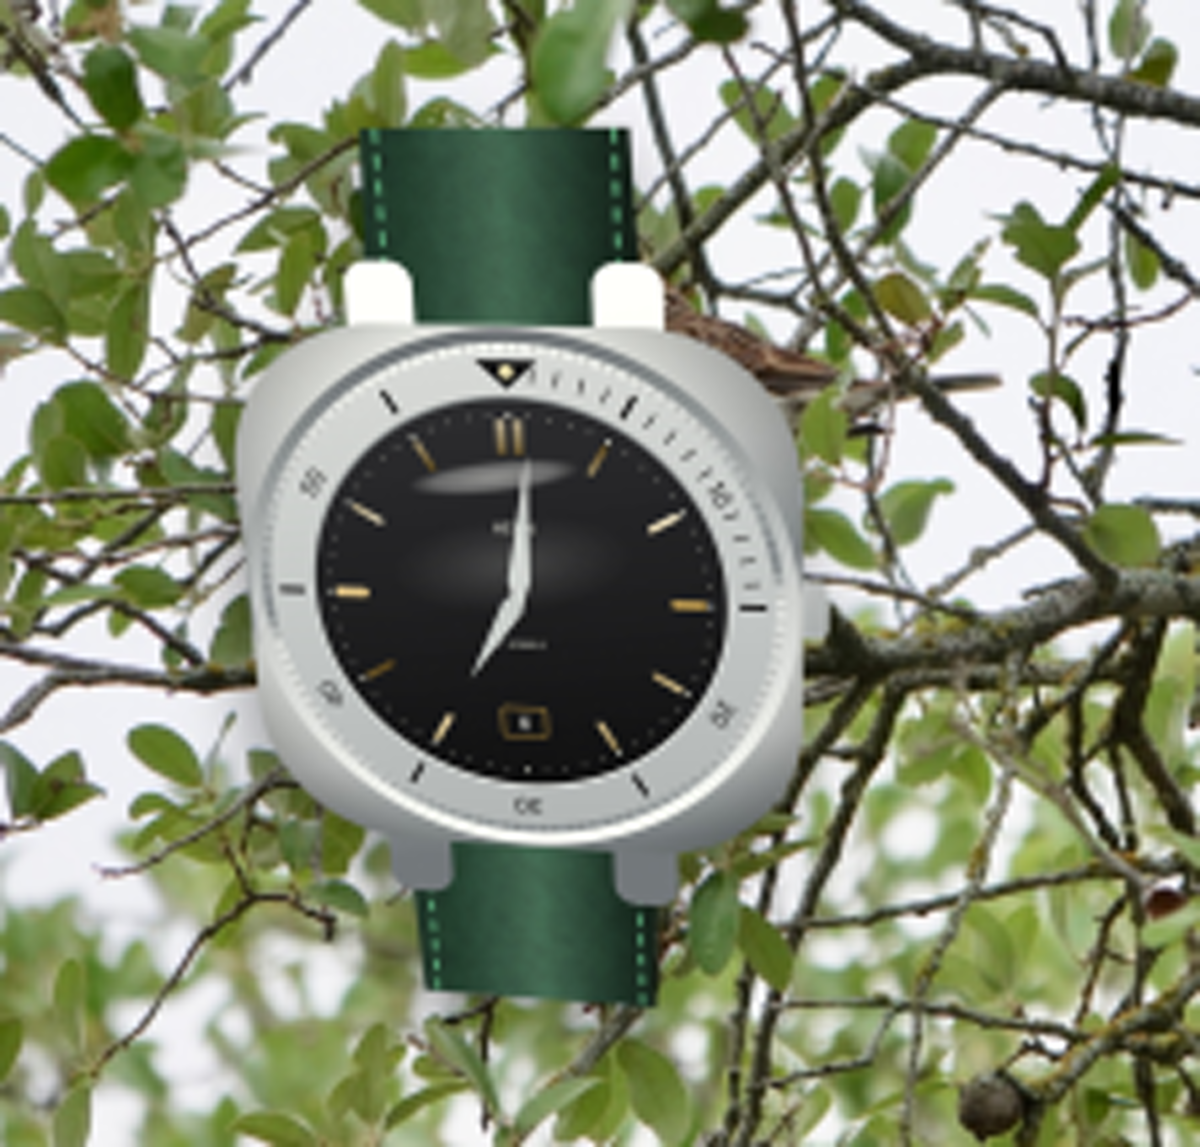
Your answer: **7:01**
